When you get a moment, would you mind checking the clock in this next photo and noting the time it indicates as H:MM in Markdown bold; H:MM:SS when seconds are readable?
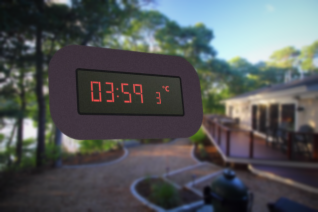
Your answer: **3:59**
